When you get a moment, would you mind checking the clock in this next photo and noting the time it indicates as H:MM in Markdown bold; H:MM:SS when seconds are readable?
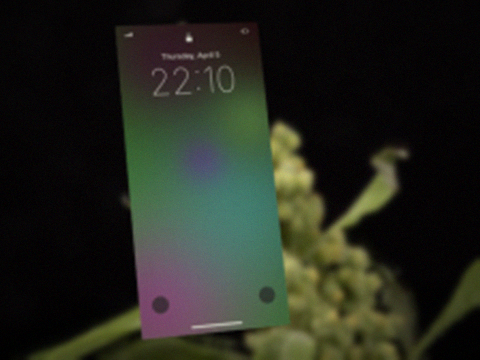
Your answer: **22:10**
